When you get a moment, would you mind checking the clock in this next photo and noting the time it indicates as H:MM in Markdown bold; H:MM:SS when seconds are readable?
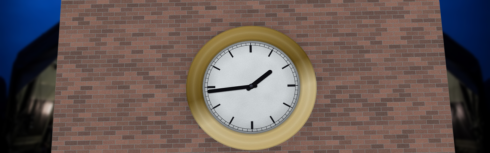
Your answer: **1:44**
